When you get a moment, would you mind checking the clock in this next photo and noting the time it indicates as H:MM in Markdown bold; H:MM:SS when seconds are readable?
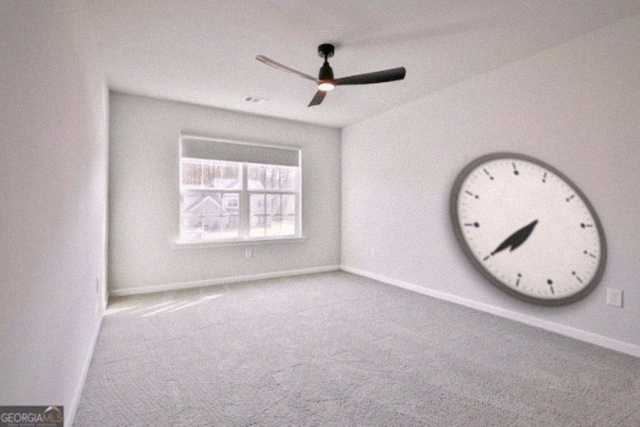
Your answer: **7:40**
